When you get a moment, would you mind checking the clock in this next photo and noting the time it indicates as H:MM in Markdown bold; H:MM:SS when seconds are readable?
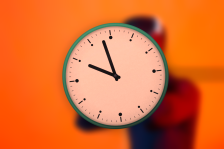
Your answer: **9:58**
